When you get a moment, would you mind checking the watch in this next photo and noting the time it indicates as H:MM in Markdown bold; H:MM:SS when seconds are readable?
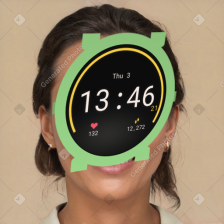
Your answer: **13:46**
